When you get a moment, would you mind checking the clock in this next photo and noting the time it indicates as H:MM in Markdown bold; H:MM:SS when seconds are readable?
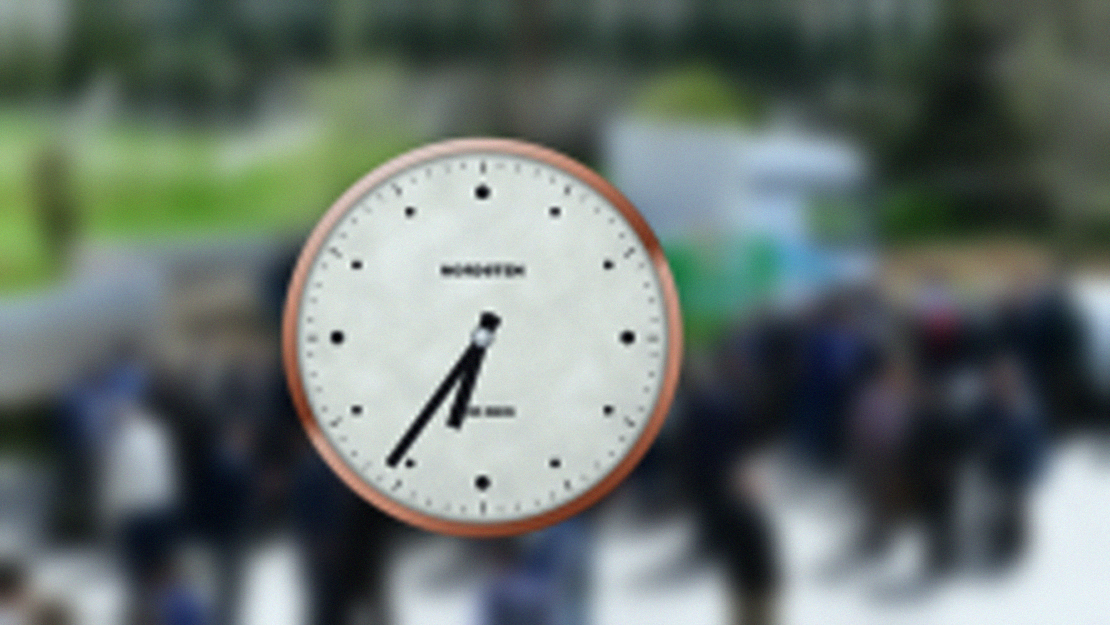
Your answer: **6:36**
